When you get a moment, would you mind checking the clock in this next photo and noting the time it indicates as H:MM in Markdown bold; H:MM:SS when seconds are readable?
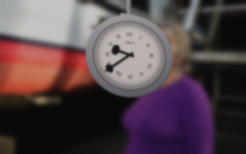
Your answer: **9:39**
